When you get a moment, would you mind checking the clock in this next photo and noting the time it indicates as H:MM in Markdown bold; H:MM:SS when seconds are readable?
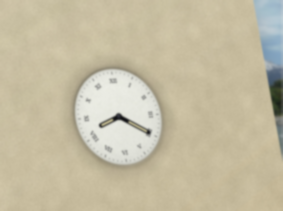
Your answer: **8:20**
